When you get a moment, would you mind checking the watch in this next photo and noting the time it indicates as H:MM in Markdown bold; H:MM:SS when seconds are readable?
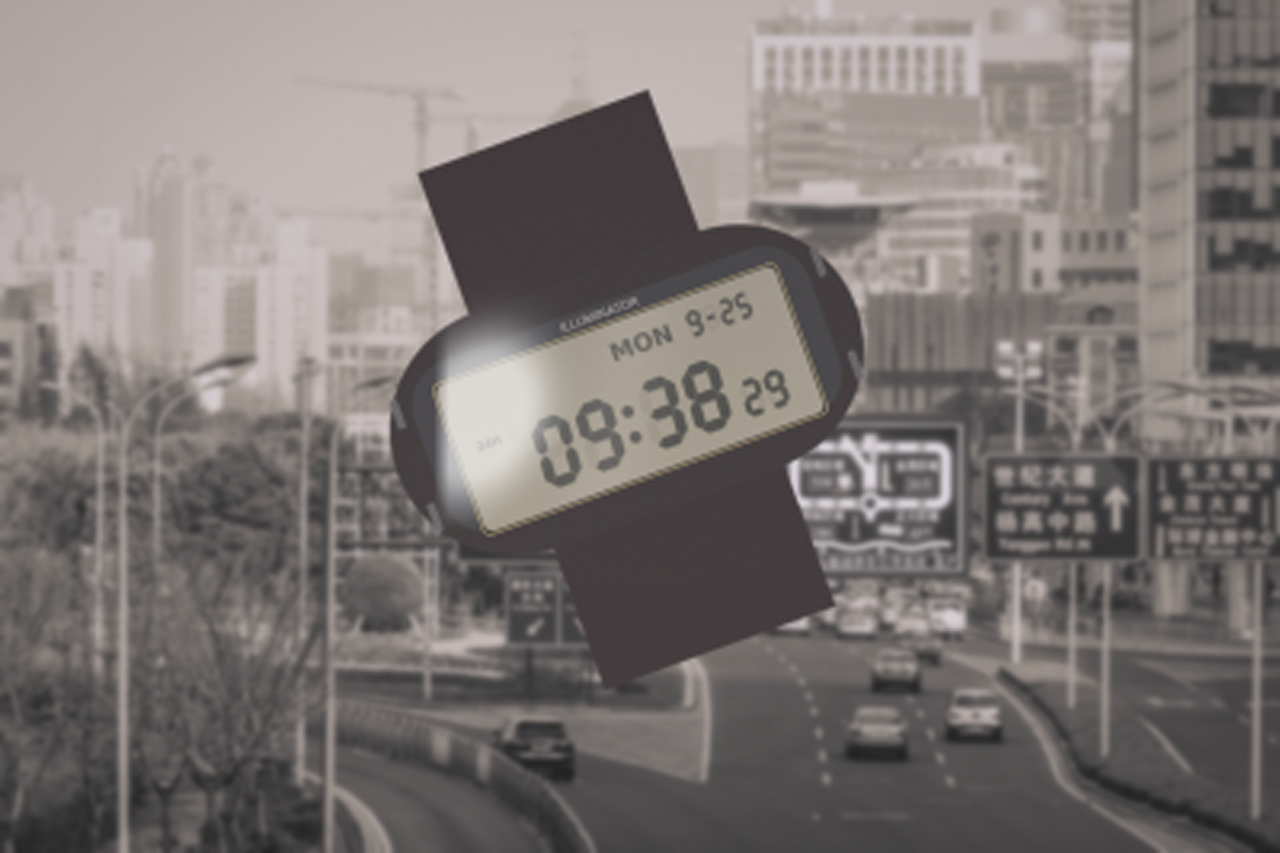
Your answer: **9:38:29**
